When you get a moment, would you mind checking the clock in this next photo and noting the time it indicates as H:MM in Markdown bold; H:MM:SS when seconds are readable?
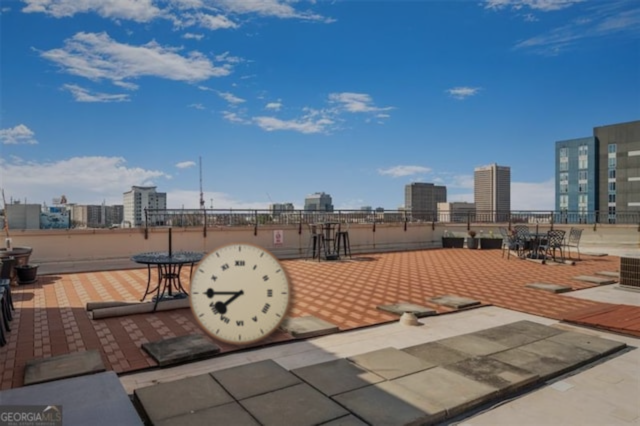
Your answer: **7:45**
